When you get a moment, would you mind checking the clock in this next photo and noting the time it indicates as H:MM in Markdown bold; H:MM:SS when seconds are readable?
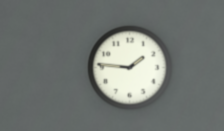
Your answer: **1:46**
